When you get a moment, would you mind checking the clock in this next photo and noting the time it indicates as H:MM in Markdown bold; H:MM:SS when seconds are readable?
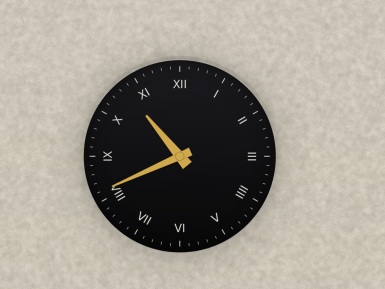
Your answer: **10:41**
